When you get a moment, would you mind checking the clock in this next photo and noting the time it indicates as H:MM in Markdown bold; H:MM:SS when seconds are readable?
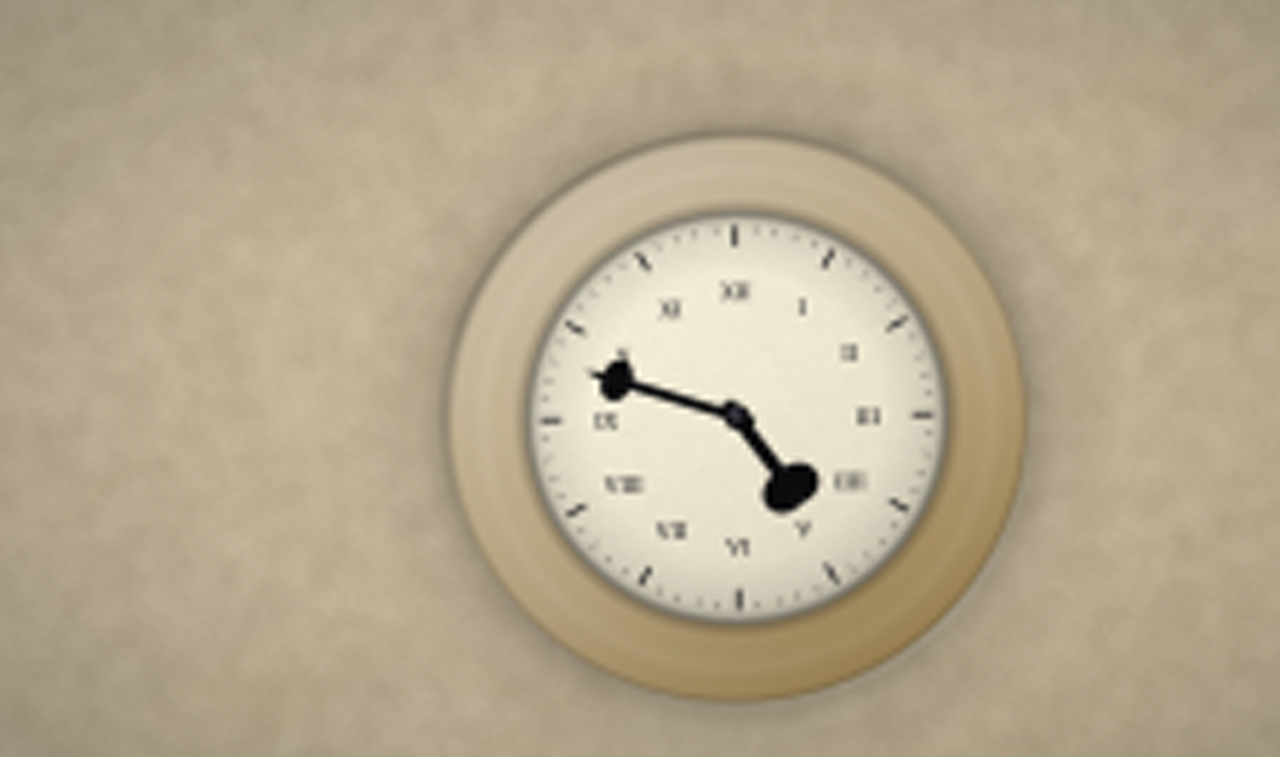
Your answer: **4:48**
